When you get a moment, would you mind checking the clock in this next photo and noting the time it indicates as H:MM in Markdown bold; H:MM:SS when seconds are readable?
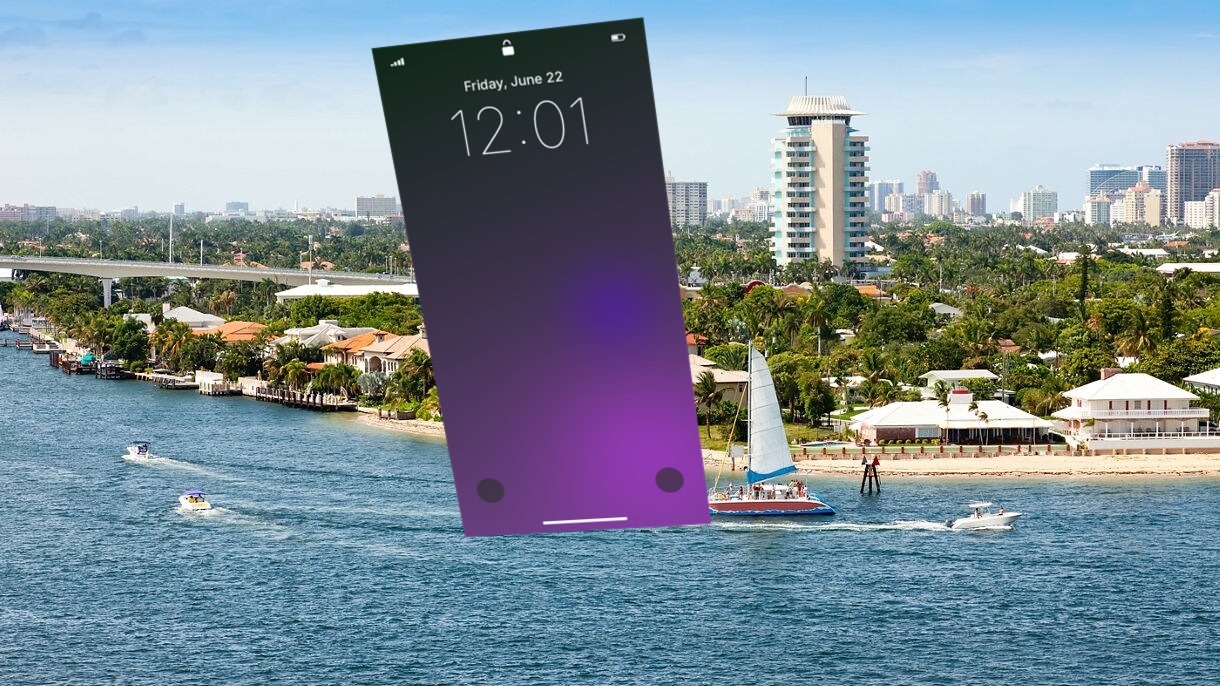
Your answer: **12:01**
